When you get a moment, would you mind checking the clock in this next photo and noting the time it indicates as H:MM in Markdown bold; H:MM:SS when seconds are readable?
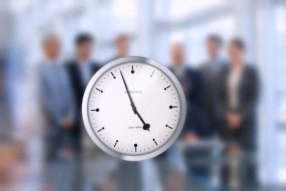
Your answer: **4:57**
